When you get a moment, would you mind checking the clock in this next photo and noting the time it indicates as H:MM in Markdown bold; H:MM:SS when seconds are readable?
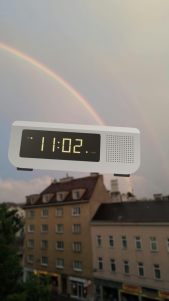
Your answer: **11:02**
